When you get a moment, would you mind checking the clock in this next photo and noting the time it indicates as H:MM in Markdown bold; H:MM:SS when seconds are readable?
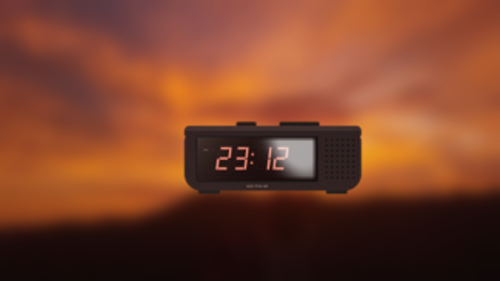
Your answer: **23:12**
